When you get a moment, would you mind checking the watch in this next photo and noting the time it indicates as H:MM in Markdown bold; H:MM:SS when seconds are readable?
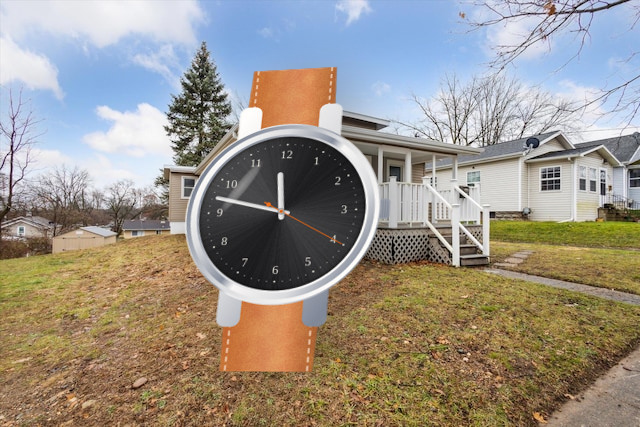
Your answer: **11:47:20**
